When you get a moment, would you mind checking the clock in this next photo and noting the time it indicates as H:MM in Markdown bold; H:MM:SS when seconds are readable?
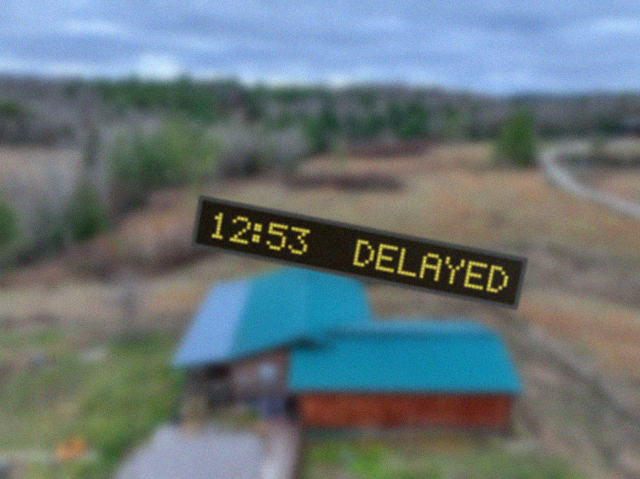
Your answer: **12:53**
